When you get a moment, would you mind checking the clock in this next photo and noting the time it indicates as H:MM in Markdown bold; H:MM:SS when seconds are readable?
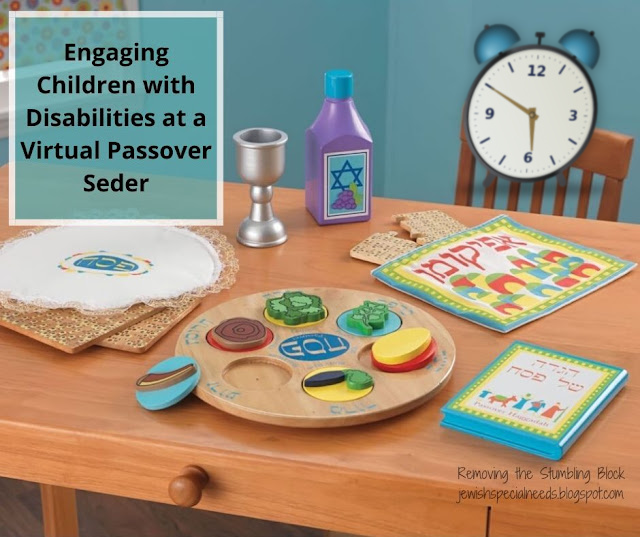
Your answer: **5:50**
